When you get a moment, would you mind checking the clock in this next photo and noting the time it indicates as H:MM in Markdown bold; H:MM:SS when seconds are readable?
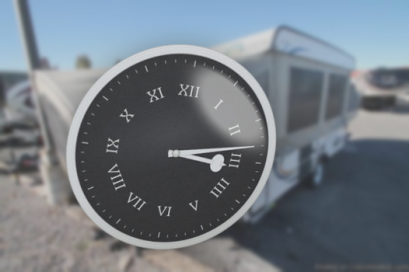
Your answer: **3:13**
